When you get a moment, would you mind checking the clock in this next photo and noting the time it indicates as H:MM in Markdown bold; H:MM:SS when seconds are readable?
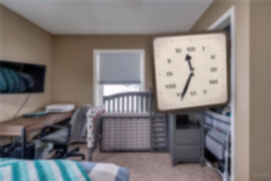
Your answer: **11:34**
